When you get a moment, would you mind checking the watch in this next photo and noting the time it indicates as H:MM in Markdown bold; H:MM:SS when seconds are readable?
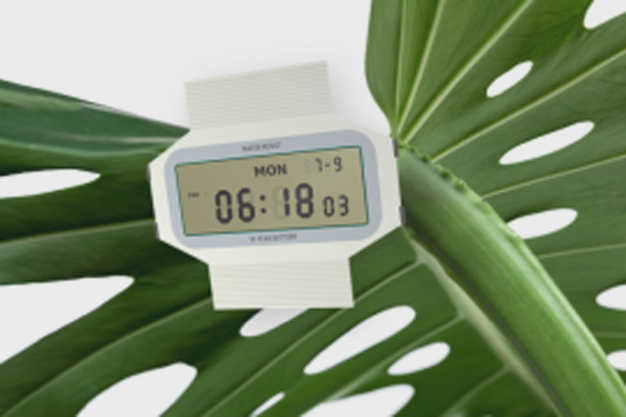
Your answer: **6:18:03**
